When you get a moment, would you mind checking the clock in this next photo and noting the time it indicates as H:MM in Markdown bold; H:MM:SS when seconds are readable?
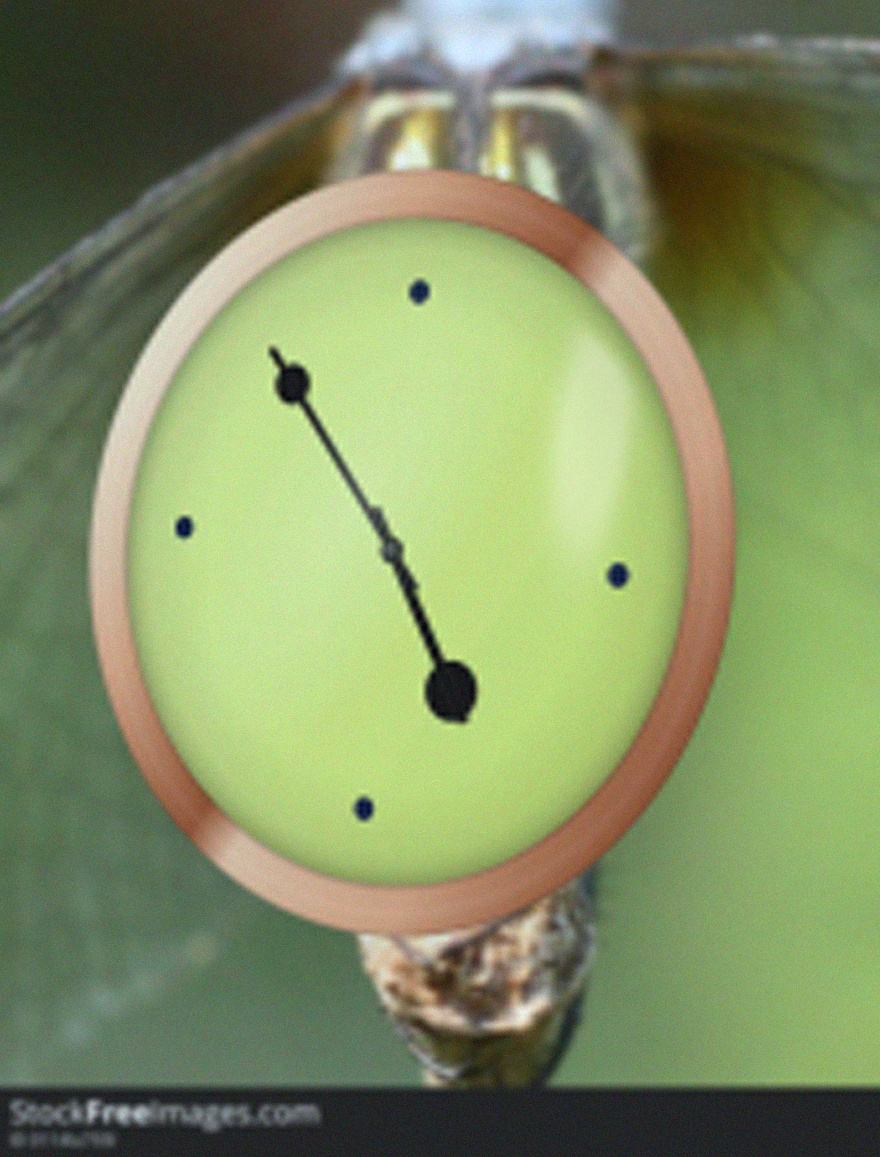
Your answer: **4:53**
